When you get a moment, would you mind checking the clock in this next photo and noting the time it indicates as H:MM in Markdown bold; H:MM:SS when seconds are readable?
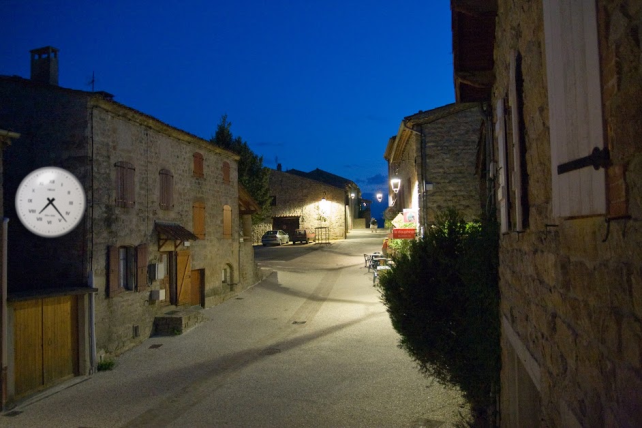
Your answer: **7:23**
